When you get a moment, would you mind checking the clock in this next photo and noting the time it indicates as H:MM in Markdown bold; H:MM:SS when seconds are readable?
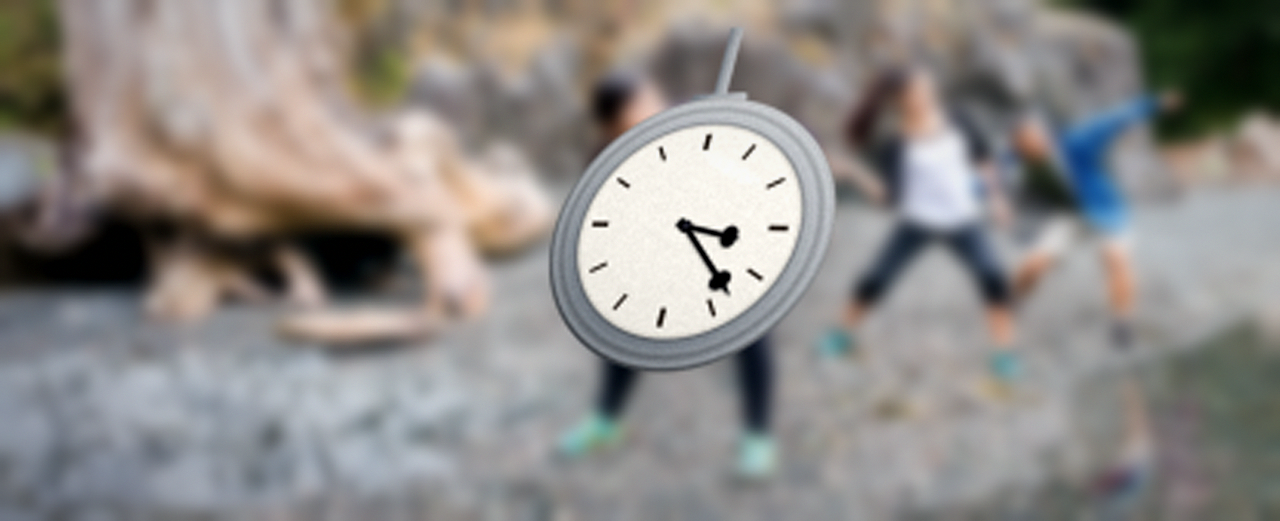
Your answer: **3:23**
